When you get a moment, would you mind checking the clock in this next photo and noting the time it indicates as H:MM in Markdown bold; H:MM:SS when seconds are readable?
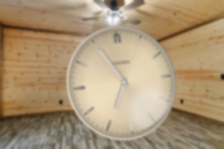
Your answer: **6:55**
